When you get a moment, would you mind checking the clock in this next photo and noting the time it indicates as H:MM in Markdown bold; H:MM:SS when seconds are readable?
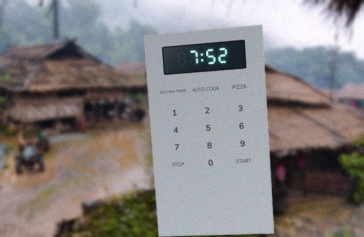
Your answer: **7:52**
